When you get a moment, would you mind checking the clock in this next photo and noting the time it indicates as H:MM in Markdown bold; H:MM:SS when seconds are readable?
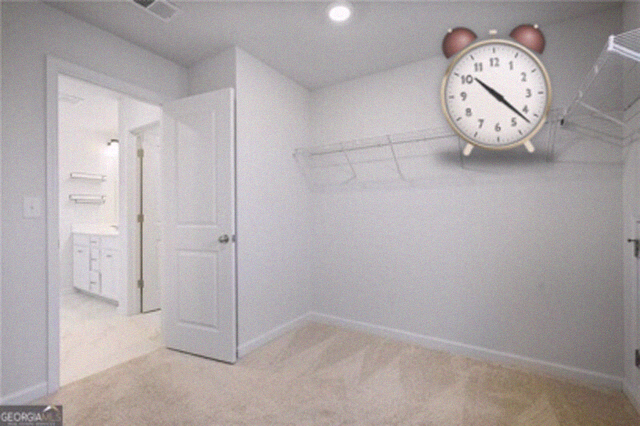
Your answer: **10:22**
